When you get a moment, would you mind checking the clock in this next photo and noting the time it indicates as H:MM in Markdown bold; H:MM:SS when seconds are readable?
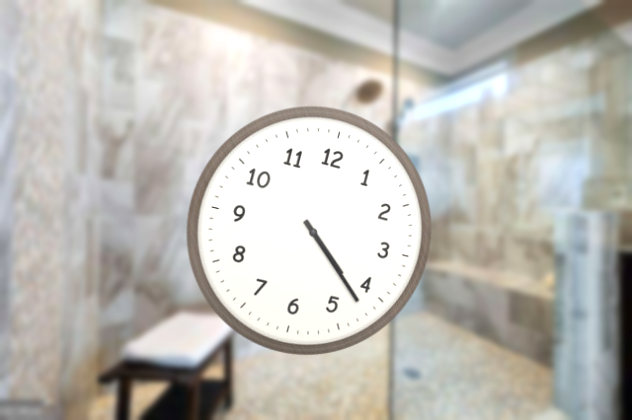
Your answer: **4:22**
